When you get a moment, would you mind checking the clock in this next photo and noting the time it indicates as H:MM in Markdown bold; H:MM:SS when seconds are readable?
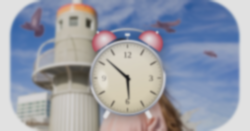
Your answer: **5:52**
